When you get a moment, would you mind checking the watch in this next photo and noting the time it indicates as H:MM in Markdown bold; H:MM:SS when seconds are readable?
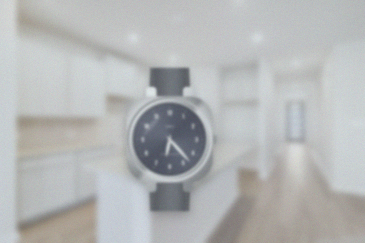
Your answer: **6:23**
